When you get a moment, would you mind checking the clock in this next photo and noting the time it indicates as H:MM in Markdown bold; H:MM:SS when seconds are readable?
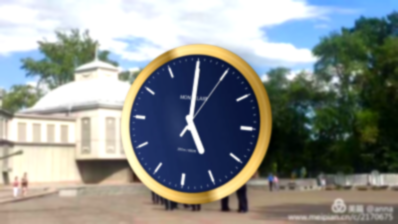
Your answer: **5:00:05**
